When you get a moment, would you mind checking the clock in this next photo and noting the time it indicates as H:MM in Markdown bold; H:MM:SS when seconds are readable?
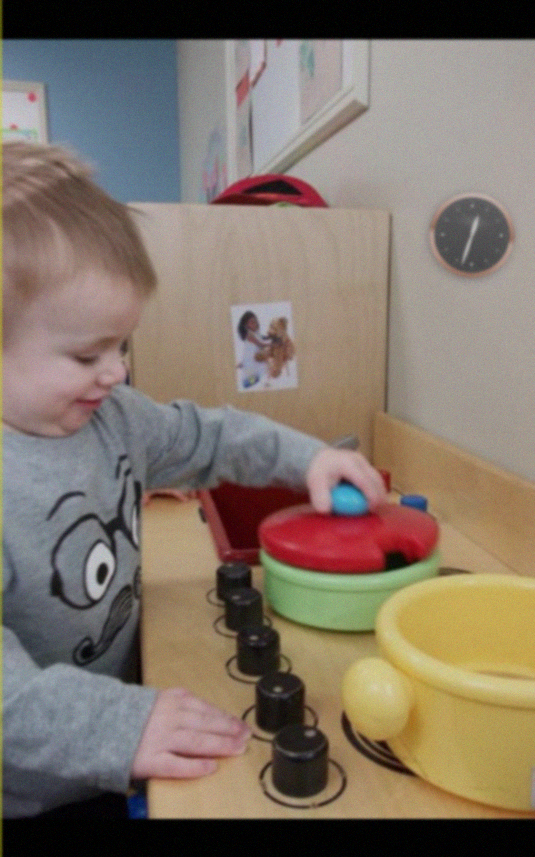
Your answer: **12:33**
